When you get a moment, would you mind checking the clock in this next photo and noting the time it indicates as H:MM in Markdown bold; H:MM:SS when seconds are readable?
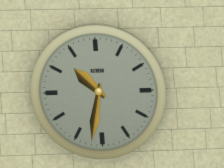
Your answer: **10:32**
